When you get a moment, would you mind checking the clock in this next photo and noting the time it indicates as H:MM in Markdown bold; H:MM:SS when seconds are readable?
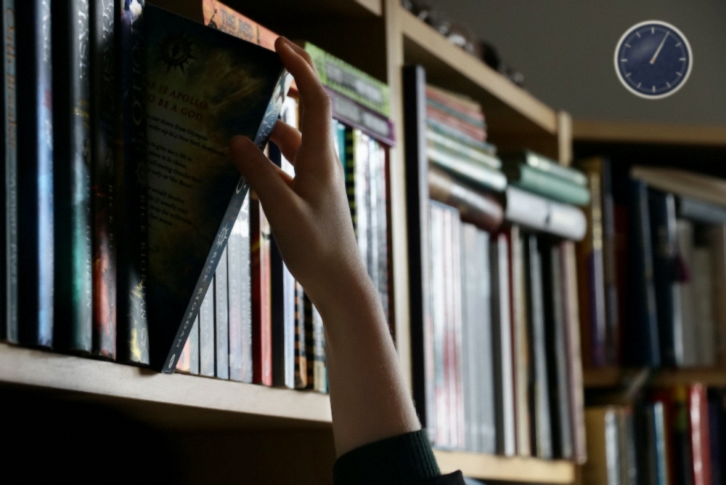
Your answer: **1:05**
